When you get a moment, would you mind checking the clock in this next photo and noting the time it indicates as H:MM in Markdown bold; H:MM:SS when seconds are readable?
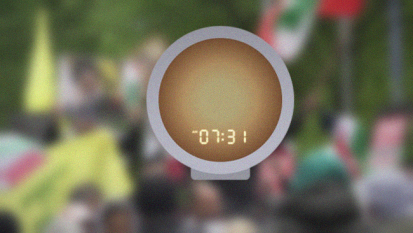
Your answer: **7:31**
